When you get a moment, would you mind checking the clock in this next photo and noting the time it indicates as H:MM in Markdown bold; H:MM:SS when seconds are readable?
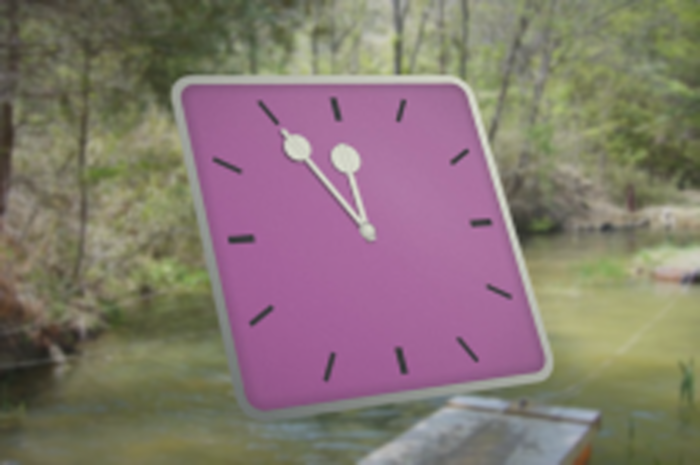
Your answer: **11:55**
